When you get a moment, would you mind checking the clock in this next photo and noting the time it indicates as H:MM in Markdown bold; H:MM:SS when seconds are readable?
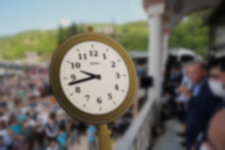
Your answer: **9:43**
